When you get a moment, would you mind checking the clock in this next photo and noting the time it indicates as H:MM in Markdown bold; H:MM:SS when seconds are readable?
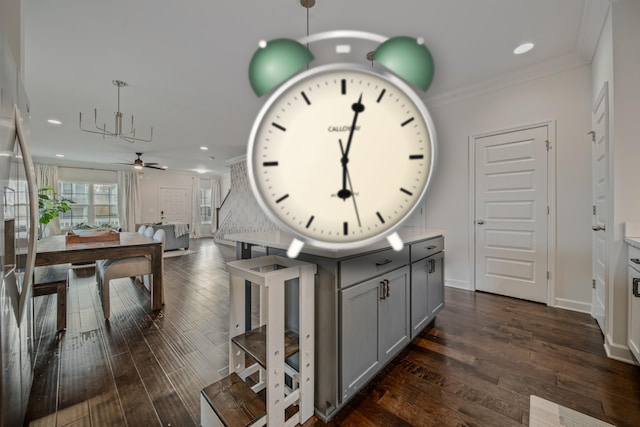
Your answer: **6:02:28**
